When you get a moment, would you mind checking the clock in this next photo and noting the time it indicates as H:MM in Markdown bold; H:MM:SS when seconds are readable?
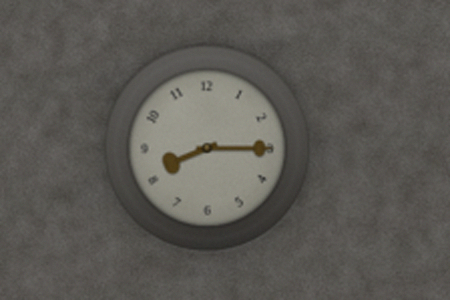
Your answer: **8:15**
